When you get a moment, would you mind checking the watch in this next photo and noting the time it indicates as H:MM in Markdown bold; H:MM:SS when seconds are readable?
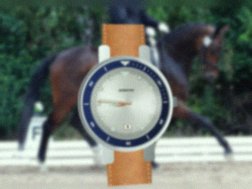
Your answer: **8:46**
